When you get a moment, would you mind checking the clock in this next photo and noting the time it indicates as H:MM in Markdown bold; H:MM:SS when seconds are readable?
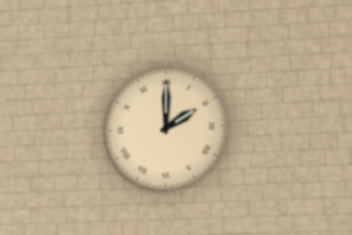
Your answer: **2:00**
